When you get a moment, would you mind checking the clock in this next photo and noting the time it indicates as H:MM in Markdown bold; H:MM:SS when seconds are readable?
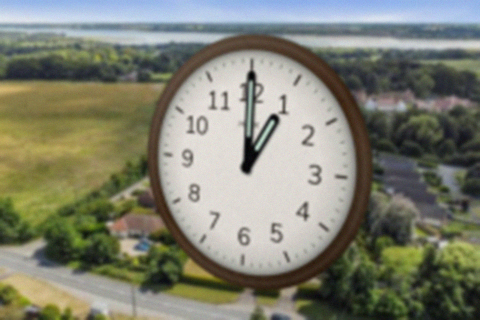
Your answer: **1:00**
